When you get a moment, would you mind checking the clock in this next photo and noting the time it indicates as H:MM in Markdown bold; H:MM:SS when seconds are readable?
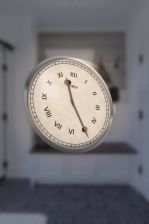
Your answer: **11:25**
